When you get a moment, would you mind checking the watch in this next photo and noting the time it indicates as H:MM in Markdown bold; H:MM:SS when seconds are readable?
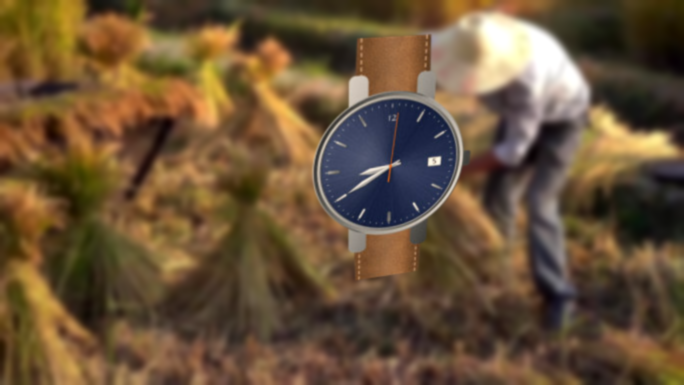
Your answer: **8:40:01**
